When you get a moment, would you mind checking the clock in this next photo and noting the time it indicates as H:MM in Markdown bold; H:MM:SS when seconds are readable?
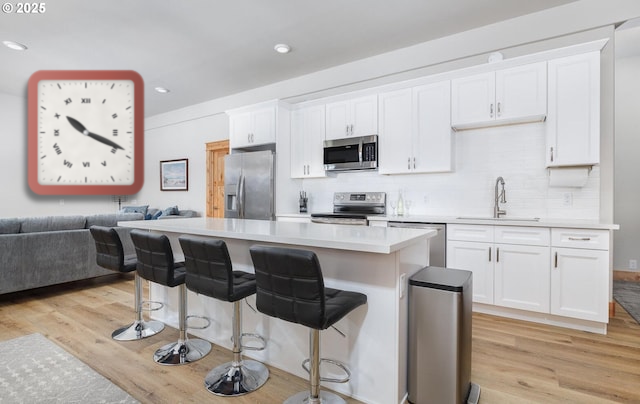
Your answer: **10:19**
